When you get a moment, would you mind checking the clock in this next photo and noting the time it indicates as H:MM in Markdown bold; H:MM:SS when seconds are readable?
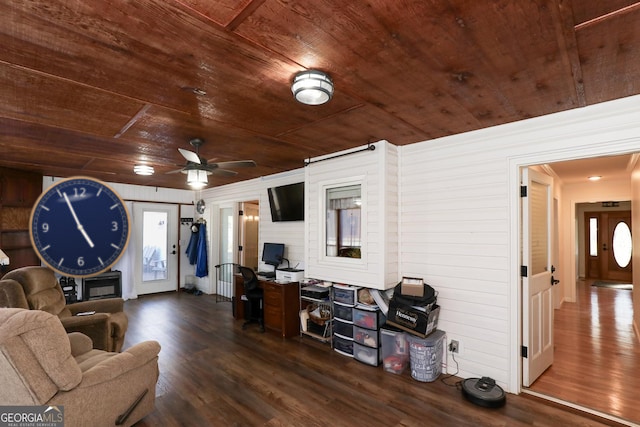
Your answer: **4:56**
